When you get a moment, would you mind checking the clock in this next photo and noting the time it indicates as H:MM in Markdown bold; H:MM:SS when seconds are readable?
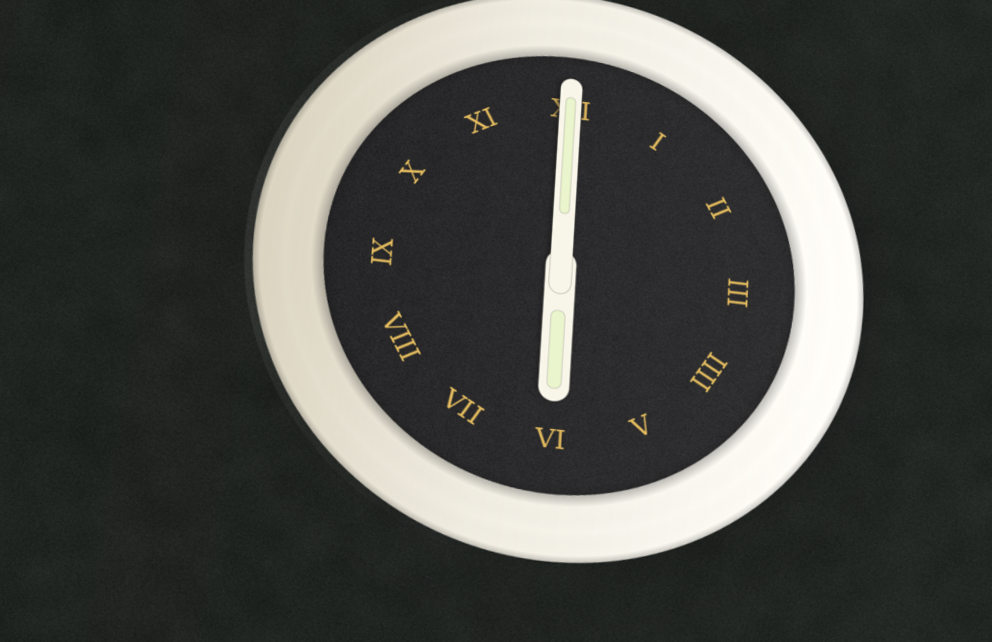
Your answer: **6:00**
